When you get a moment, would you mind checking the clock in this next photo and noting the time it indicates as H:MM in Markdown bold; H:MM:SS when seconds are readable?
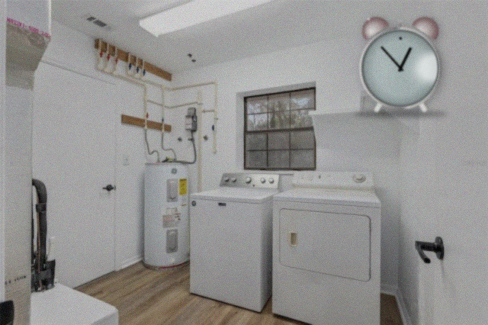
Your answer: **12:53**
